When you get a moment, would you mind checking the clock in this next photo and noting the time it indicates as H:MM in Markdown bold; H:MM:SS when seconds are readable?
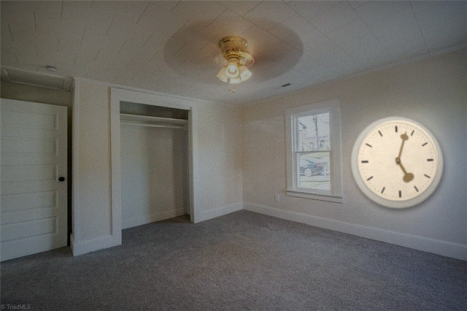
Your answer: **5:03**
